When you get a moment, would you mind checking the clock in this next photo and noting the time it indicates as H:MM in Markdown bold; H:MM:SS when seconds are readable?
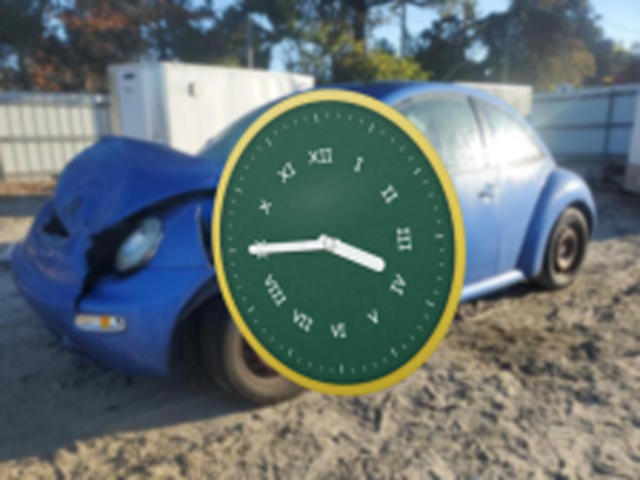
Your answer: **3:45**
